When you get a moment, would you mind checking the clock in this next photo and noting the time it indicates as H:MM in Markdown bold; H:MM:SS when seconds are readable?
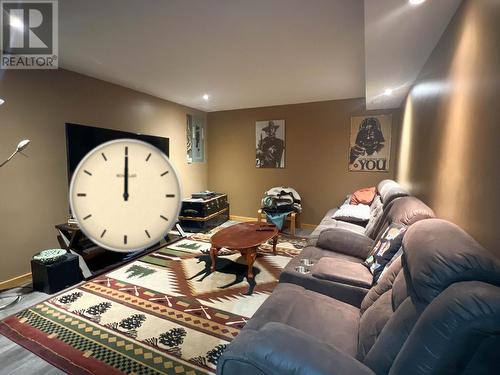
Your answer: **12:00**
